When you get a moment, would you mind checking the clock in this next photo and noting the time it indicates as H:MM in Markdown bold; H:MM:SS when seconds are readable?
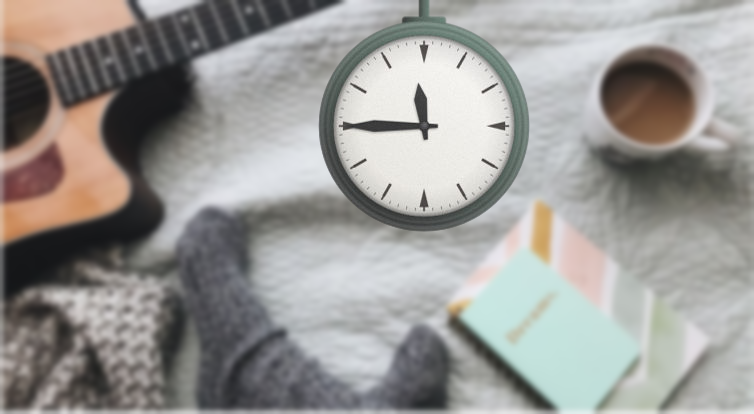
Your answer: **11:45**
